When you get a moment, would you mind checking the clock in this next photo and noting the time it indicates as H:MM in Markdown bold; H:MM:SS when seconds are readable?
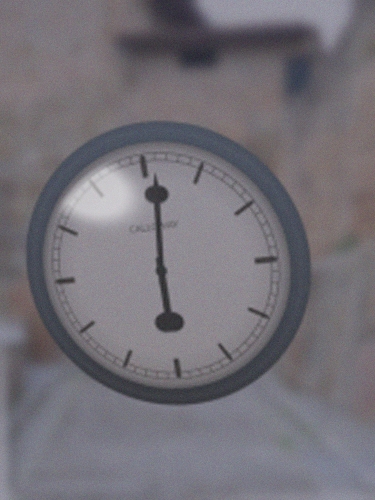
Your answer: **6:01**
